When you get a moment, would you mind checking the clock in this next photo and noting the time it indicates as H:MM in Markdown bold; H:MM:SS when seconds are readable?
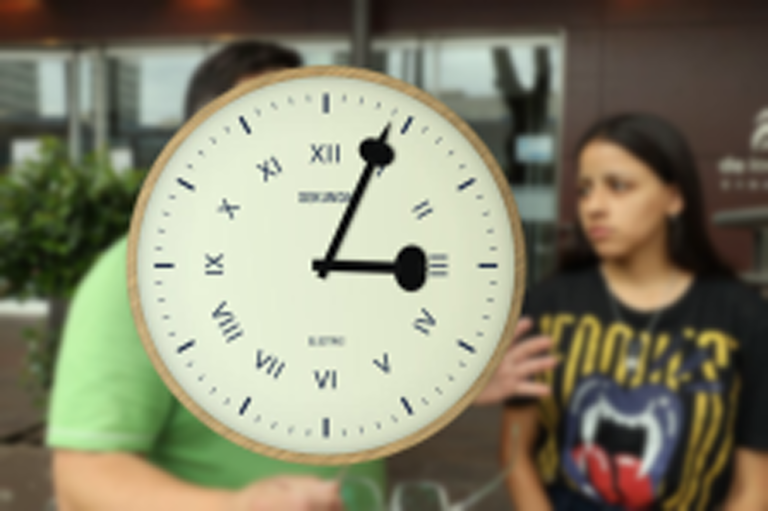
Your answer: **3:04**
